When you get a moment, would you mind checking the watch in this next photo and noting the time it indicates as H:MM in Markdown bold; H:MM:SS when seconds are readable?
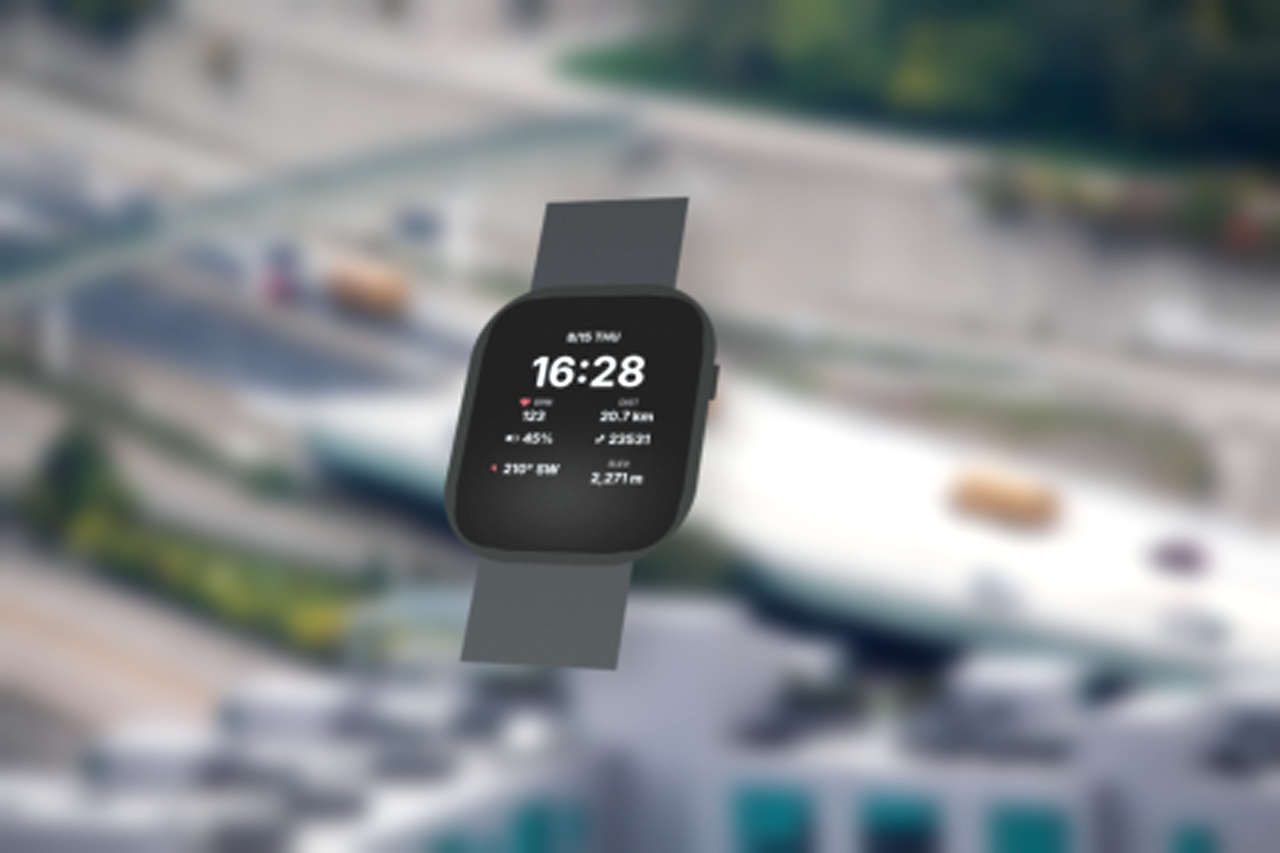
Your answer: **16:28**
